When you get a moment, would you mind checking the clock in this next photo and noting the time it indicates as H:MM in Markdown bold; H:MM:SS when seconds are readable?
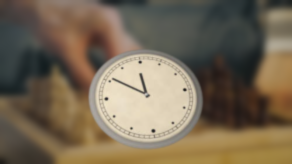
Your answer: **11:51**
